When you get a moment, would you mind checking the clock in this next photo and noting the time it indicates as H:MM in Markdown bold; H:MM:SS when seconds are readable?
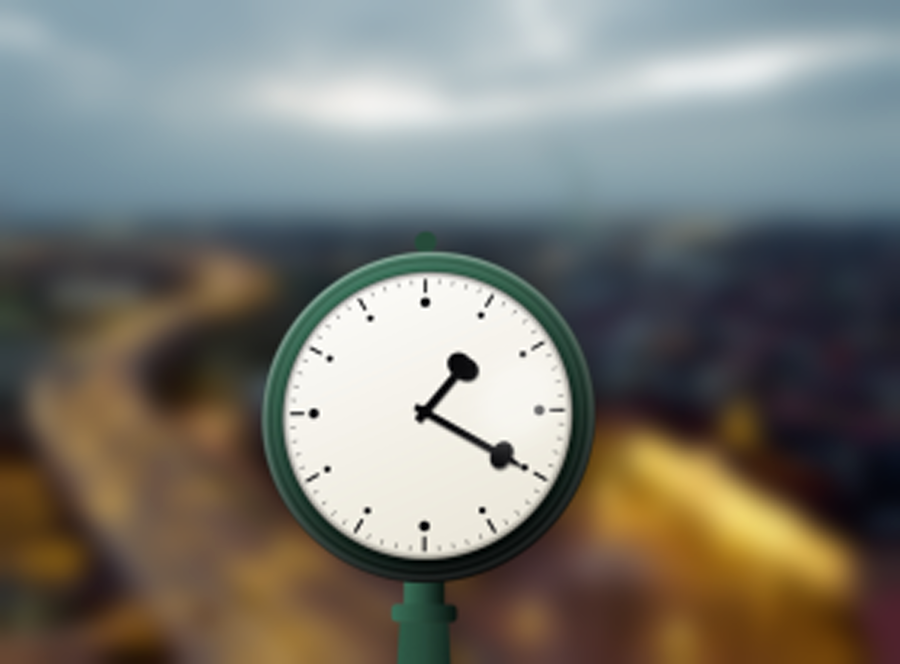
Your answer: **1:20**
